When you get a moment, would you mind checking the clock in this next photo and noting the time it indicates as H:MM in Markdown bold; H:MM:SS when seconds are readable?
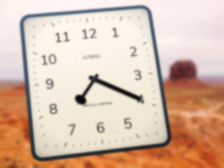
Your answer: **7:20**
